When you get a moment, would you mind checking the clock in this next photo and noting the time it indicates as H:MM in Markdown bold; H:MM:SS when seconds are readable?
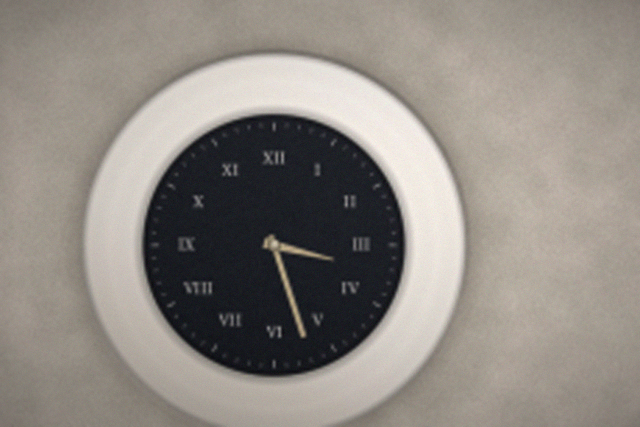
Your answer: **3:27**
